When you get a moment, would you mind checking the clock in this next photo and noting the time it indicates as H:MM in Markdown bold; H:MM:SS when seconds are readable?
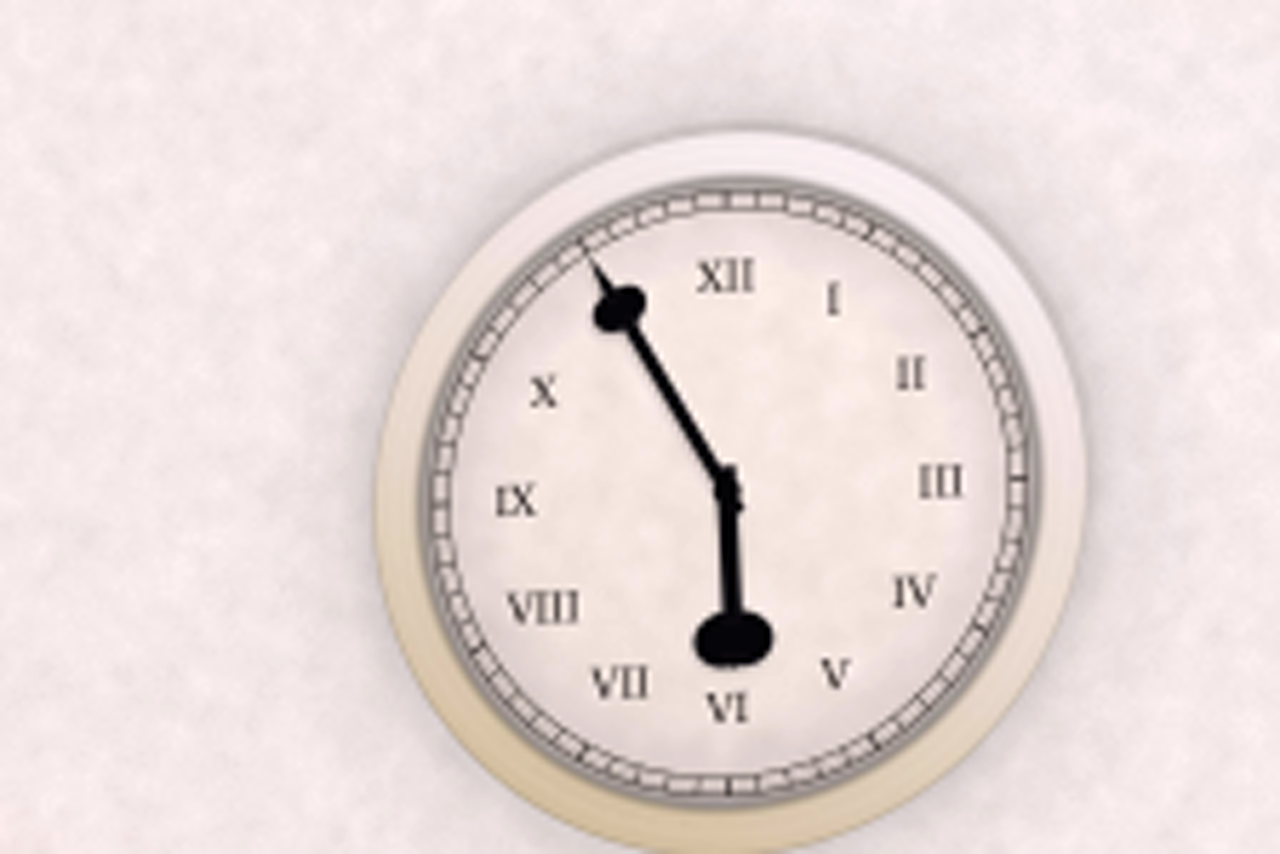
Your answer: **5:55**
